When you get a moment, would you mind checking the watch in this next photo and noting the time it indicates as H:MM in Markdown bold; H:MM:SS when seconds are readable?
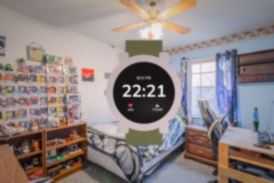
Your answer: **22:21**
